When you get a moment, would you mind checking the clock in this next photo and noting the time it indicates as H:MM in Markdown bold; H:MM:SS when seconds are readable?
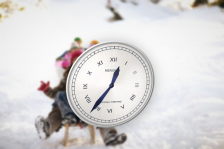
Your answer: **12:36**
